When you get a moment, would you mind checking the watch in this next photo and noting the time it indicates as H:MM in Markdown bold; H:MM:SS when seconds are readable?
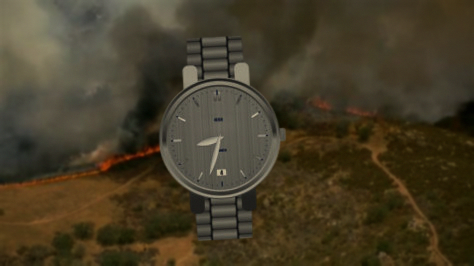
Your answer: **8:33**
